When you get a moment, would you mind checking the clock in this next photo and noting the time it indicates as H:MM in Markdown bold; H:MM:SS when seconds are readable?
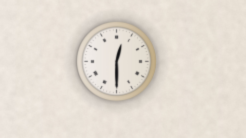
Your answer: **12:30**
